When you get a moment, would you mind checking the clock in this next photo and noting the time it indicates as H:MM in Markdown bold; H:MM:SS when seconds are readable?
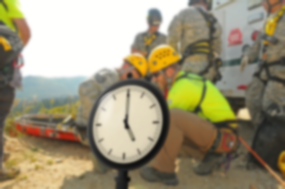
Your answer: **5:00**
